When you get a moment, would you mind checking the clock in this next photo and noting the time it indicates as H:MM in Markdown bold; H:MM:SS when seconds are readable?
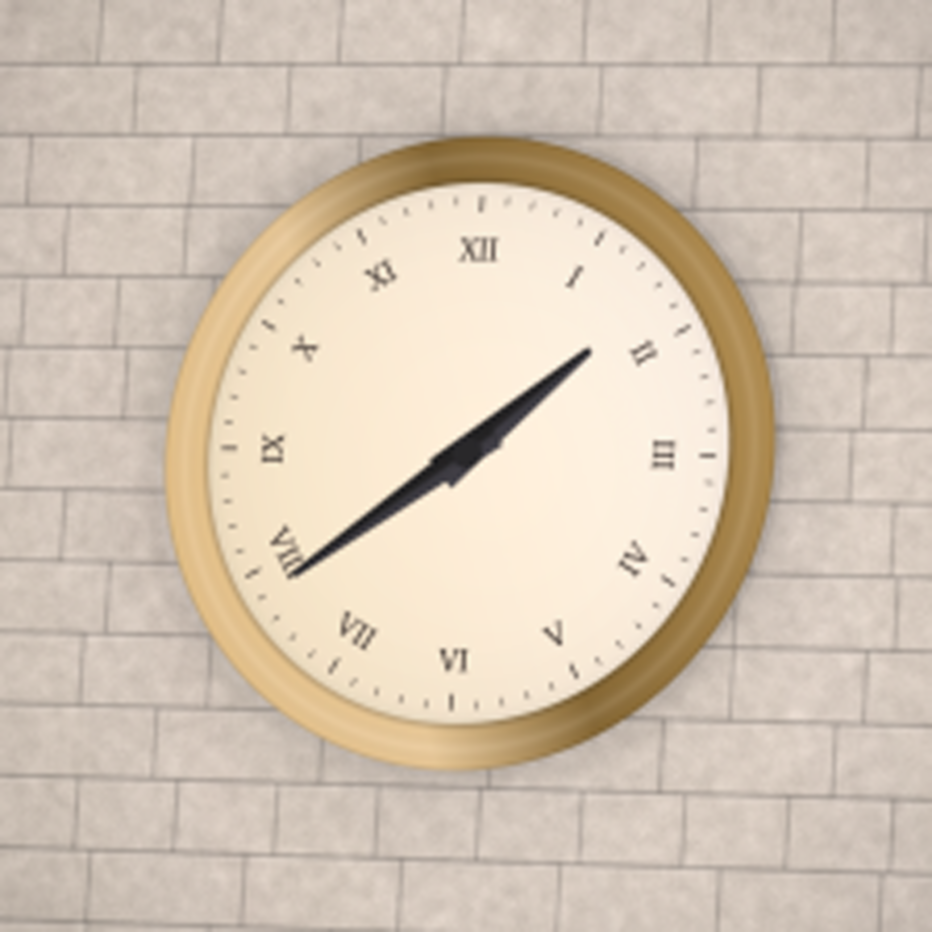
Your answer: **1:39**
